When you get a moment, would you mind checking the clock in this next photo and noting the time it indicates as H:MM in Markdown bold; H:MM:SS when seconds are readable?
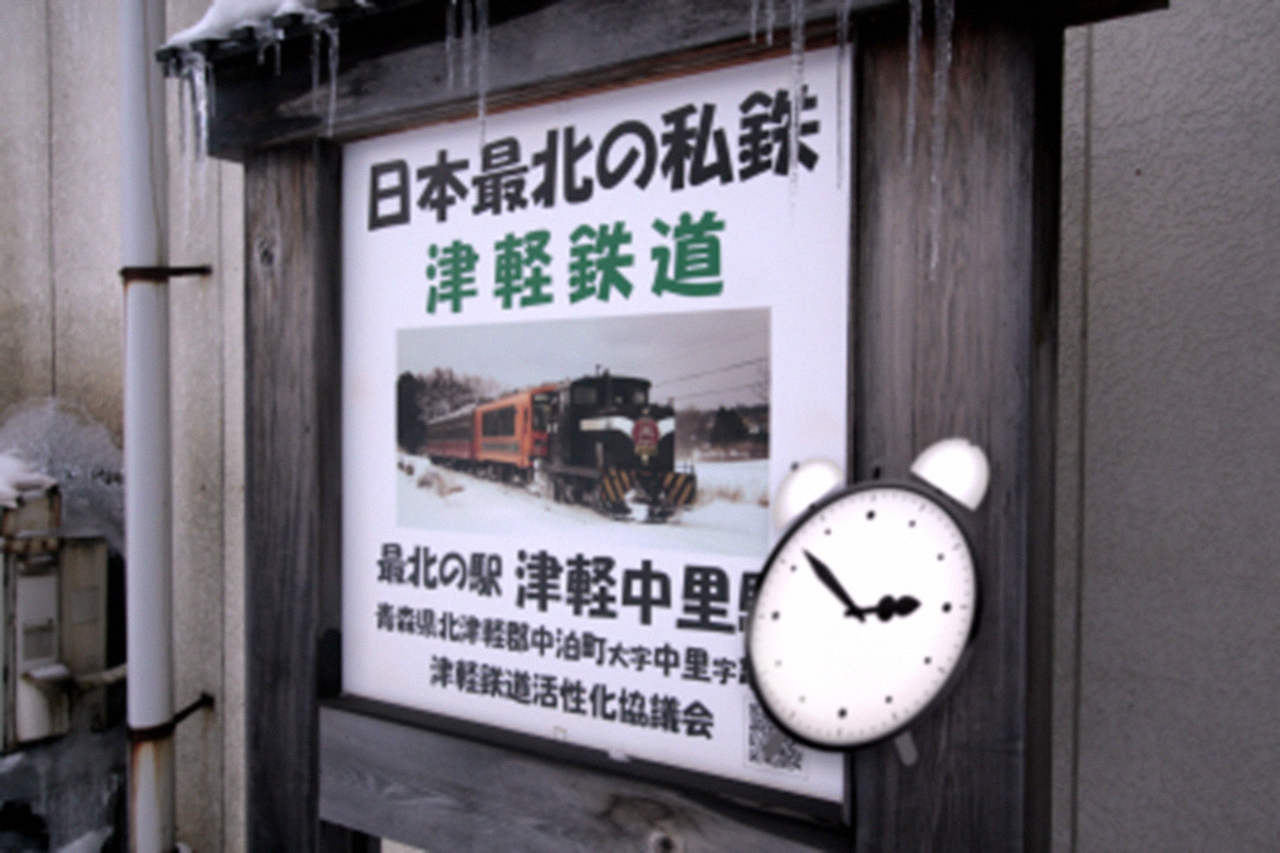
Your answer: **2:52**
